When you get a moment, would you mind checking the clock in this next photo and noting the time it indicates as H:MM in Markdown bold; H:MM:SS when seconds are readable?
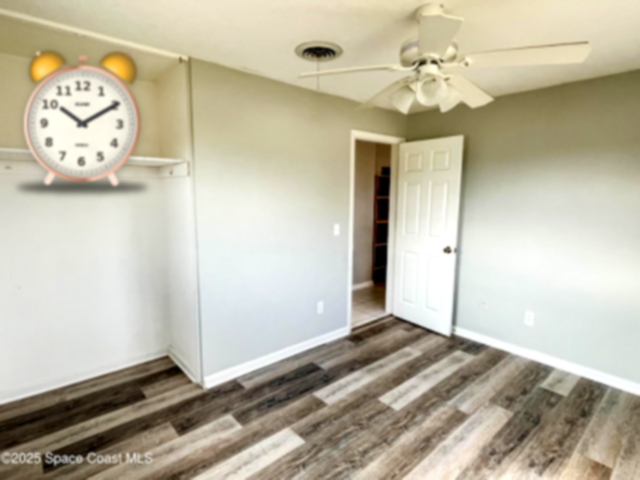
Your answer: **10:10**
